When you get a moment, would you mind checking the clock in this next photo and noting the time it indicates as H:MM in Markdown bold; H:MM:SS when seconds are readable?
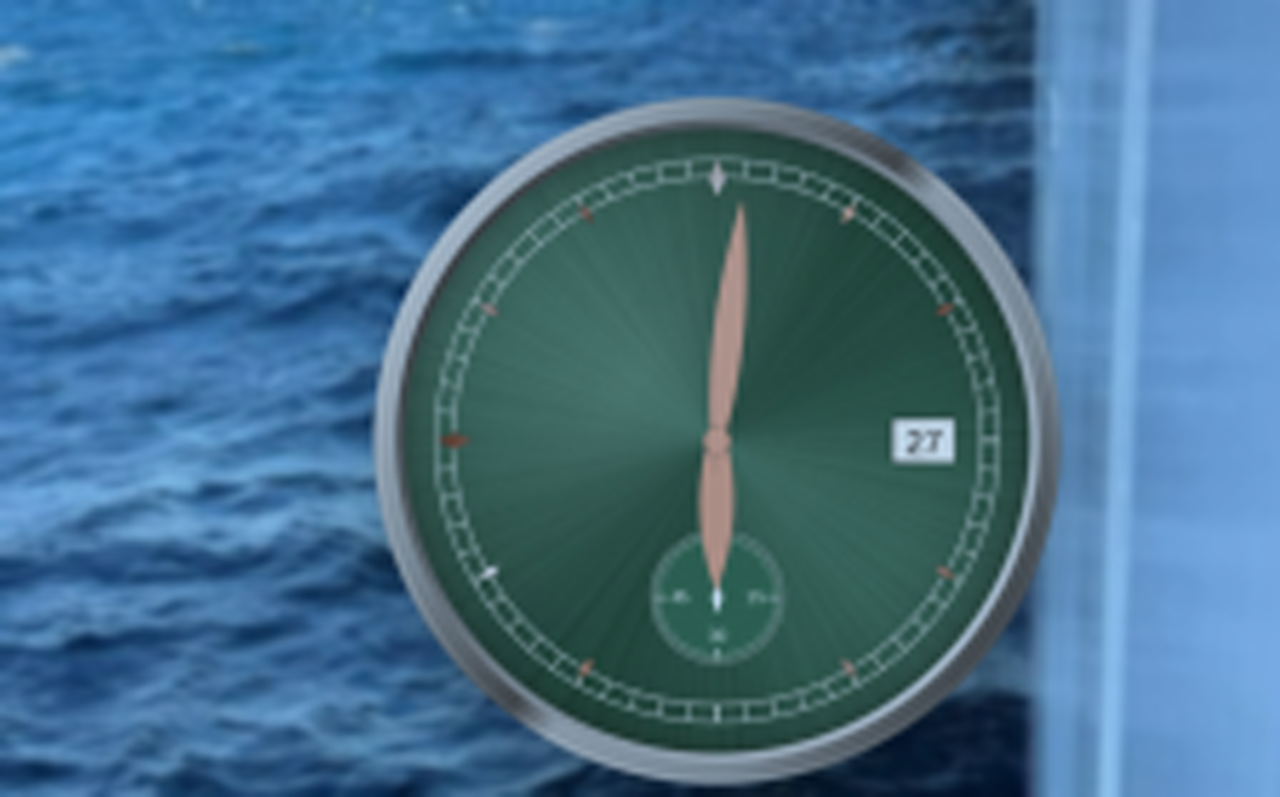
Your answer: **6:01**
